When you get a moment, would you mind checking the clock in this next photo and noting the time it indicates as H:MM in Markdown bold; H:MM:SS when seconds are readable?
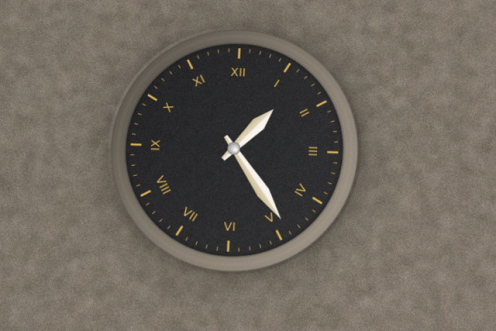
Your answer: **1:24**
